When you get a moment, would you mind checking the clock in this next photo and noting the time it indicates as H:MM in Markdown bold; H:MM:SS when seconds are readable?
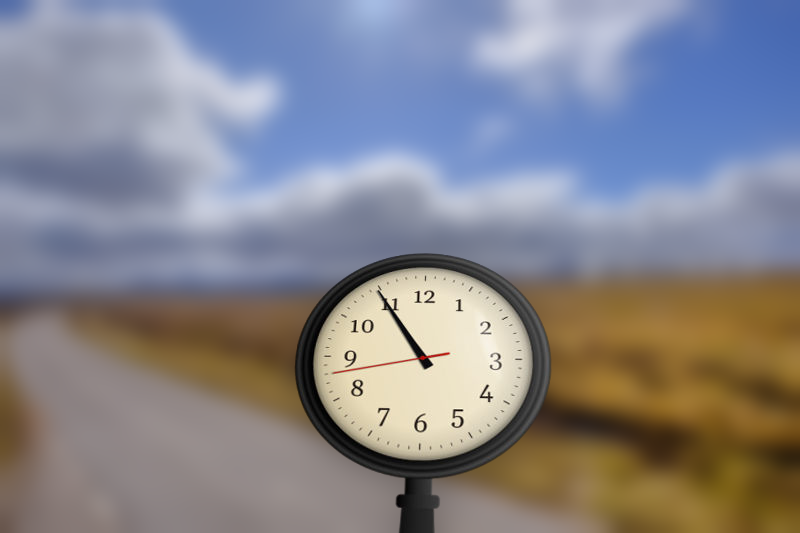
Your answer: **10:54:43**
